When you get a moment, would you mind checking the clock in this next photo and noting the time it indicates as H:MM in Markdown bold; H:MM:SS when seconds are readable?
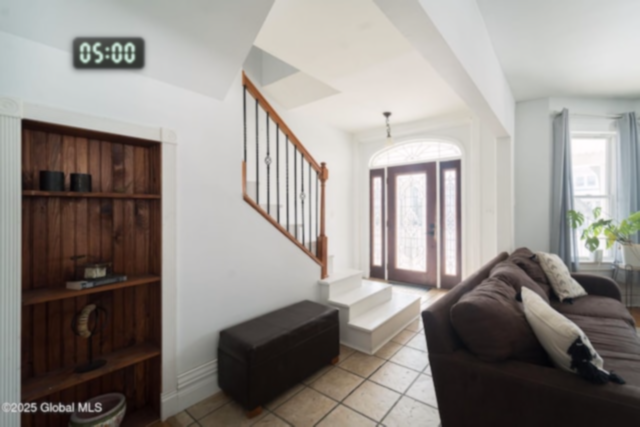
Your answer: **5:00**
